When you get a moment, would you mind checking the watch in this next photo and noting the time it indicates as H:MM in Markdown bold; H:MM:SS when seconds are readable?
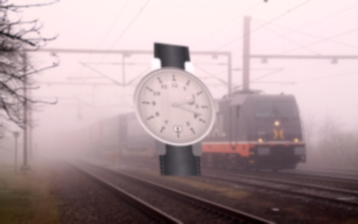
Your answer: **2:18**
